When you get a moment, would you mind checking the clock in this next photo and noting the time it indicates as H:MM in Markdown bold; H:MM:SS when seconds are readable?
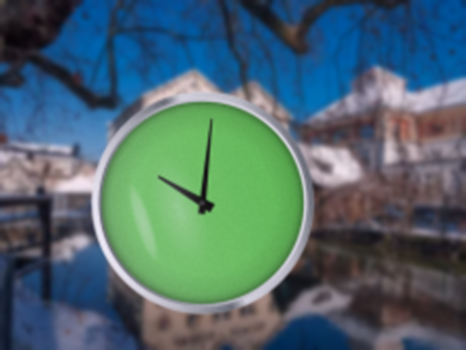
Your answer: **10:01**
